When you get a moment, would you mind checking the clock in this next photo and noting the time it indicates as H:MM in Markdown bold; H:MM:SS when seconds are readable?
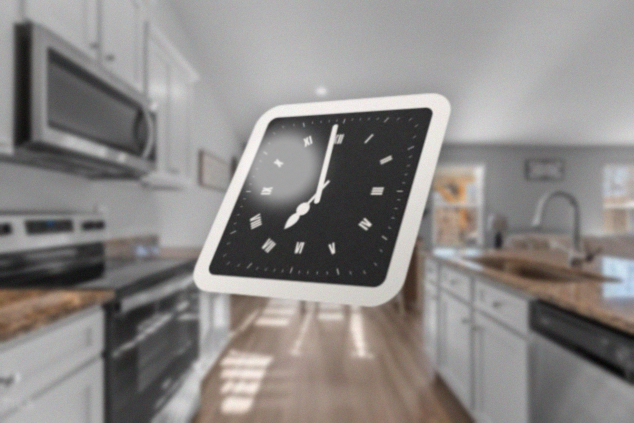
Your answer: **6:59**
